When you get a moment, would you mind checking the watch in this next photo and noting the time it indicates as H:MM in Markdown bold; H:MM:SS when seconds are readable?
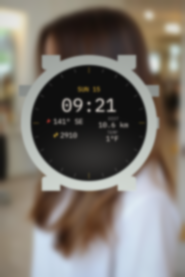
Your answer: **9:21**
